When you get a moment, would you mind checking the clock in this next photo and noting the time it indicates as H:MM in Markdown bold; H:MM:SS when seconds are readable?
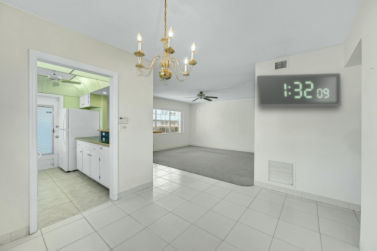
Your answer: **1:32:09**
